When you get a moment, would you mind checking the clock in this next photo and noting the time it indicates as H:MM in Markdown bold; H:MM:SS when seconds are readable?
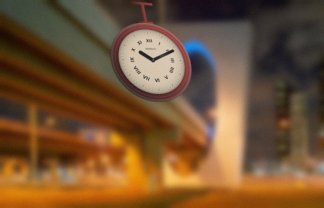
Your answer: **10:11**
